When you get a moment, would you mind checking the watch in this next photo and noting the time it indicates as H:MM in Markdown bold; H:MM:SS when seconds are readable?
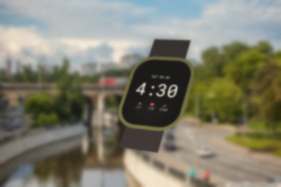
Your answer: **4:30**
